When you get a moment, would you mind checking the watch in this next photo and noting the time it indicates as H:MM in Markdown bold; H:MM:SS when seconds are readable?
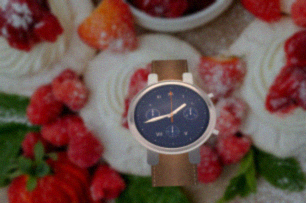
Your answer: **1:42**
